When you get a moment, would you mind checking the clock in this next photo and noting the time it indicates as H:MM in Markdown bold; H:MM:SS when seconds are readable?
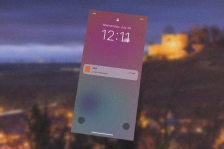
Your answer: **12:11**
